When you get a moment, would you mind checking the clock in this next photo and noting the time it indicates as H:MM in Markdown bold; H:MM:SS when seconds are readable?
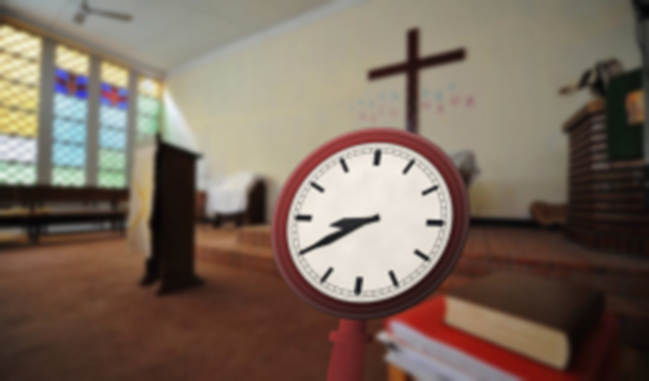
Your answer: **8:40**
